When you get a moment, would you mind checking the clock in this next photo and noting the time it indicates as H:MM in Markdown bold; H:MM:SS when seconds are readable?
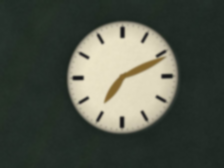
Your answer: **7:11**
